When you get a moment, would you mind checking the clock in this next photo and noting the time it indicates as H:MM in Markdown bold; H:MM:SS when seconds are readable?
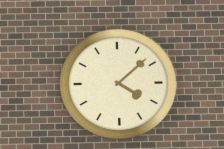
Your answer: **4:08**
